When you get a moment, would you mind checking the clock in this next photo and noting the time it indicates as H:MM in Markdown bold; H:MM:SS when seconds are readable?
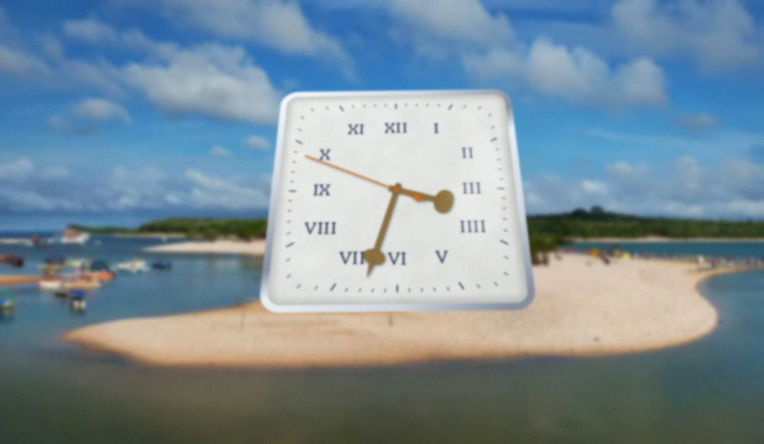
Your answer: **3:32:49**
